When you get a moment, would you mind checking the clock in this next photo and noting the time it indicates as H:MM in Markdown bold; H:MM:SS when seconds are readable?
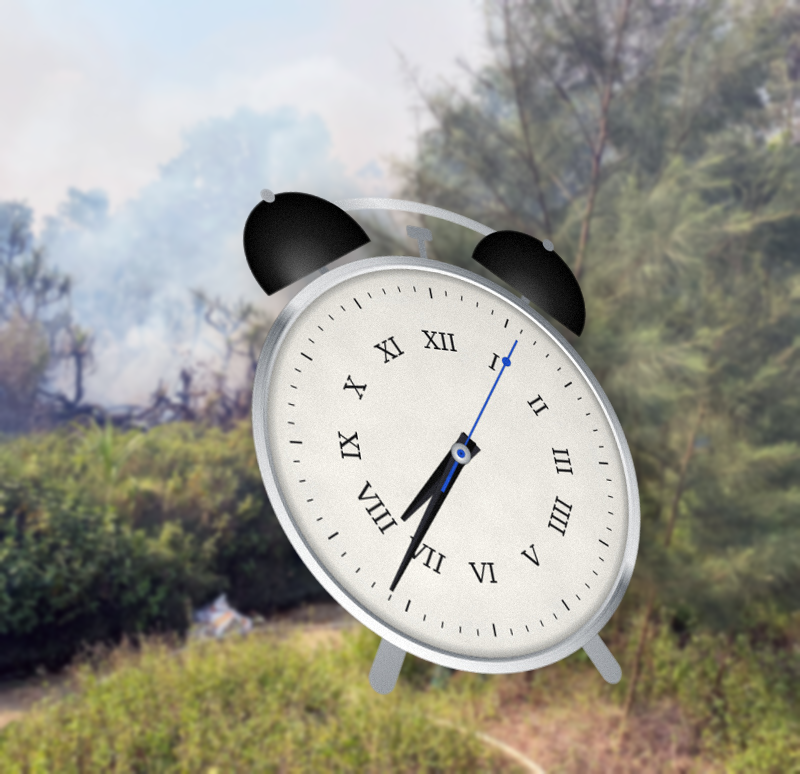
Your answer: **7:36:06**
